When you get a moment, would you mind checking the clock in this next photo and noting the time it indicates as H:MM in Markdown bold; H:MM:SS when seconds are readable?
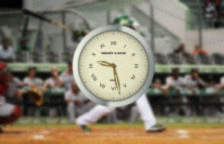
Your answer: **9:28**
